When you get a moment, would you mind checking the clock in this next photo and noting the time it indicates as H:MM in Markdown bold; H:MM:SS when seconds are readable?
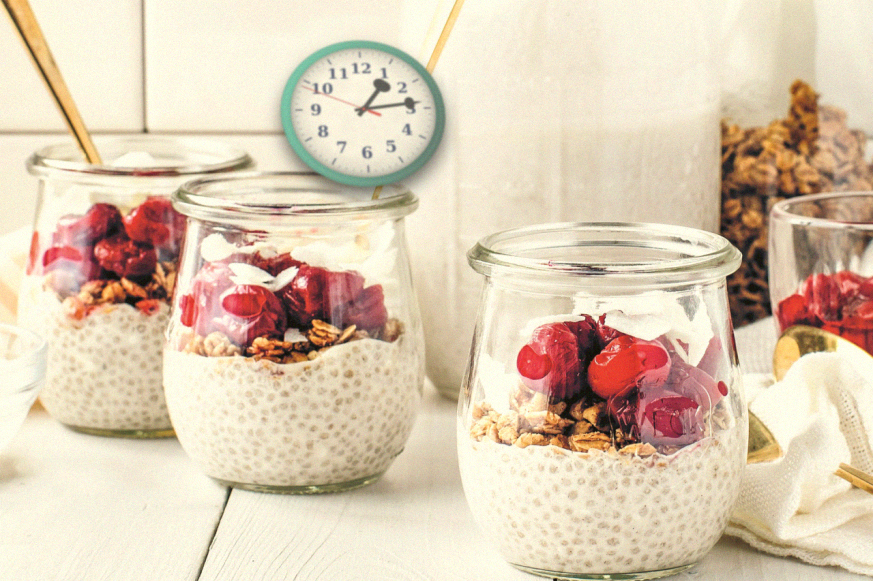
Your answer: **1:13:49**
